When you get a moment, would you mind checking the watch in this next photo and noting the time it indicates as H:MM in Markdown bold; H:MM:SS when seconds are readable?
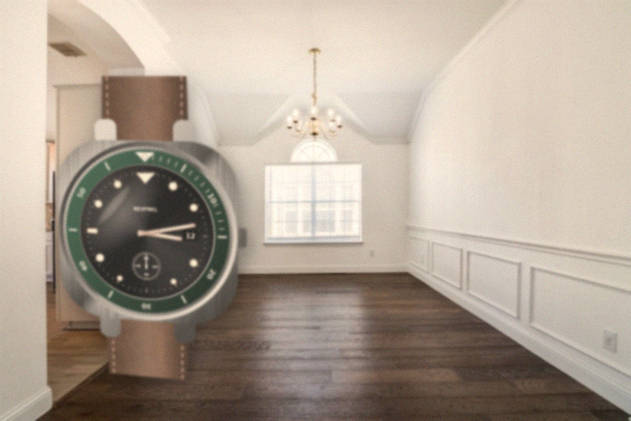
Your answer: **3:13**
